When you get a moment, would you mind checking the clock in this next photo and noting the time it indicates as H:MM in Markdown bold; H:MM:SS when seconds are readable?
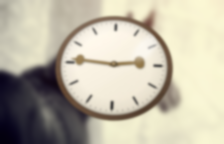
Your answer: **2:46**
